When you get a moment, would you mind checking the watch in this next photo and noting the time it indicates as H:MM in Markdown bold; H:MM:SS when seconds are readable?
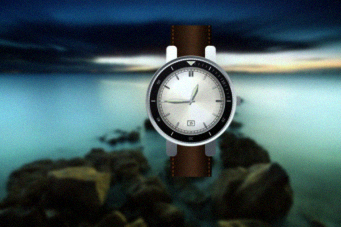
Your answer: **12:45**
